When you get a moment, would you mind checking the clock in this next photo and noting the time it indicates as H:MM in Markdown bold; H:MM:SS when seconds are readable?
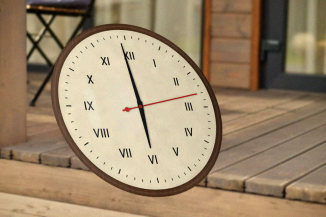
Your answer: **5:59:13**
